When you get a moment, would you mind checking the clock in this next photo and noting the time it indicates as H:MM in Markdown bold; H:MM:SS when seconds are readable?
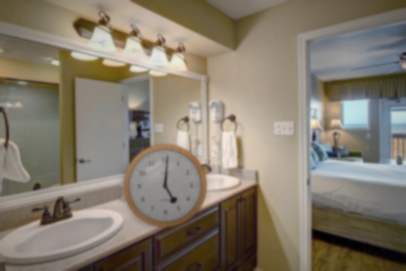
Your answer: **5:01**
